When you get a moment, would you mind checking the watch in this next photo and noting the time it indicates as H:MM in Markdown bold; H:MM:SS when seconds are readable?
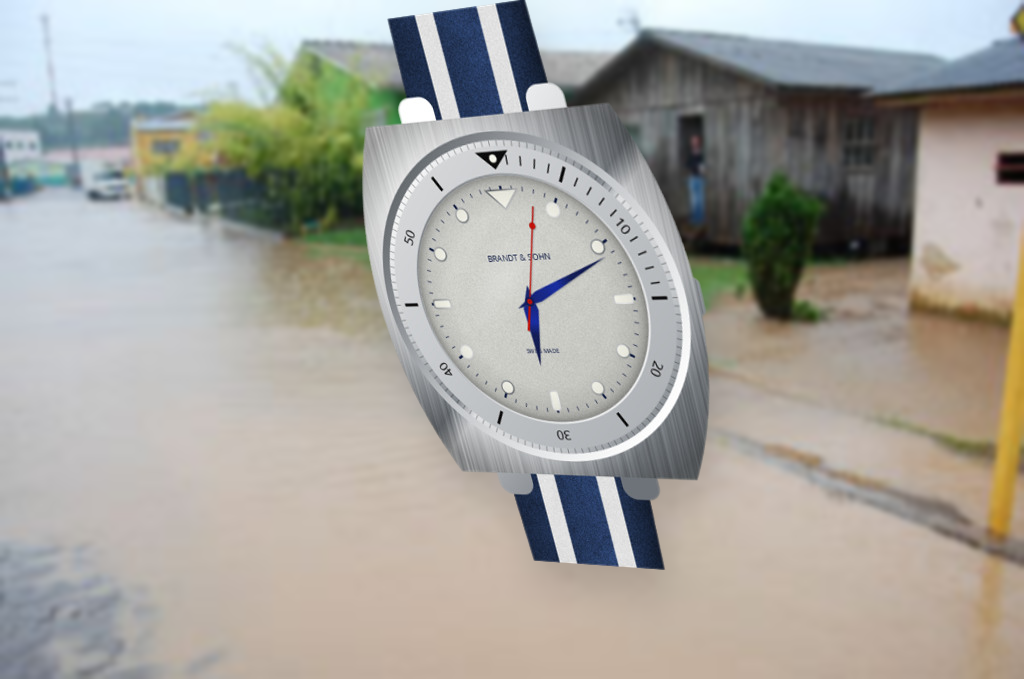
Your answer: **6:11:03**
